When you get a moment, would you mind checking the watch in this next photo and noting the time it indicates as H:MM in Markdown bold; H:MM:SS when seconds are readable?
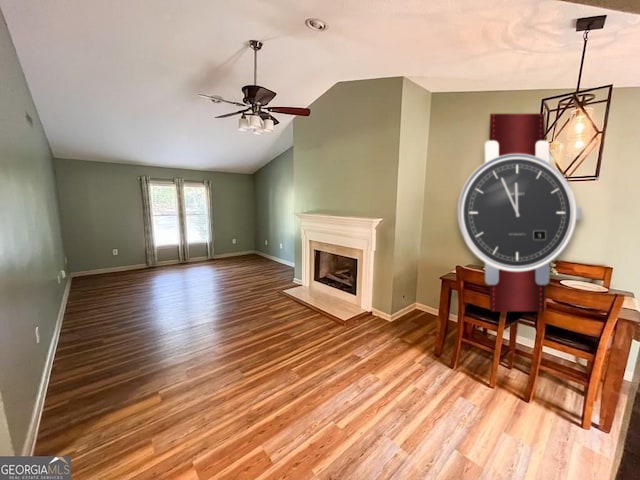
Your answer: **11:56**
